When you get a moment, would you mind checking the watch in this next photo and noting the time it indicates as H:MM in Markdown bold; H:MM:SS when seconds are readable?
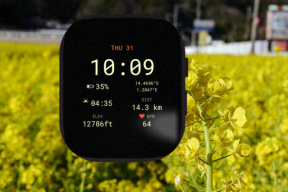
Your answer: **10:09**
